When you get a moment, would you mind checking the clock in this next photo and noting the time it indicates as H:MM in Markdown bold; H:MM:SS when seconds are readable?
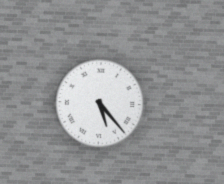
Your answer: **5:23**
